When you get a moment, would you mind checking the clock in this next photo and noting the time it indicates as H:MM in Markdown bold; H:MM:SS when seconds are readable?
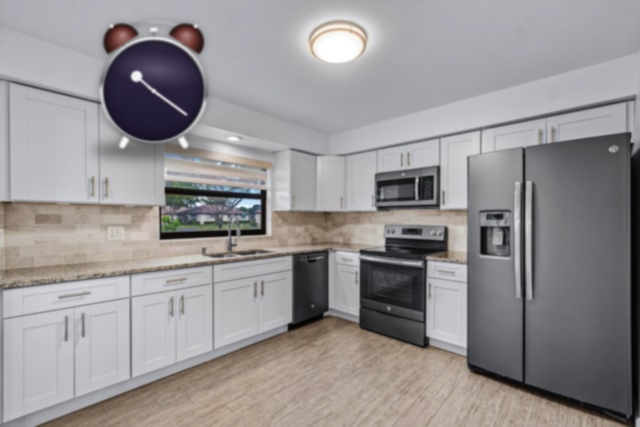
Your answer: **10:21**
